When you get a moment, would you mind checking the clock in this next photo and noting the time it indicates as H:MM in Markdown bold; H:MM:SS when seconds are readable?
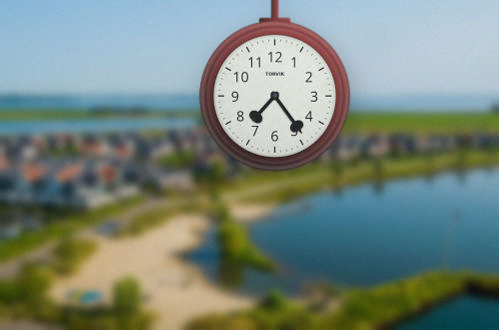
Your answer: **7:24**
